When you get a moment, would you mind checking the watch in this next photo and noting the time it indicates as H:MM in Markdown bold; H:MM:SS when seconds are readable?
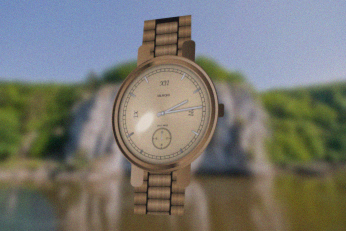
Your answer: **2:14**
